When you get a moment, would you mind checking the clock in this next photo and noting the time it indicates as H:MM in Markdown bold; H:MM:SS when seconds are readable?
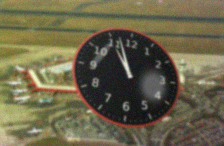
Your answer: **10:57**
